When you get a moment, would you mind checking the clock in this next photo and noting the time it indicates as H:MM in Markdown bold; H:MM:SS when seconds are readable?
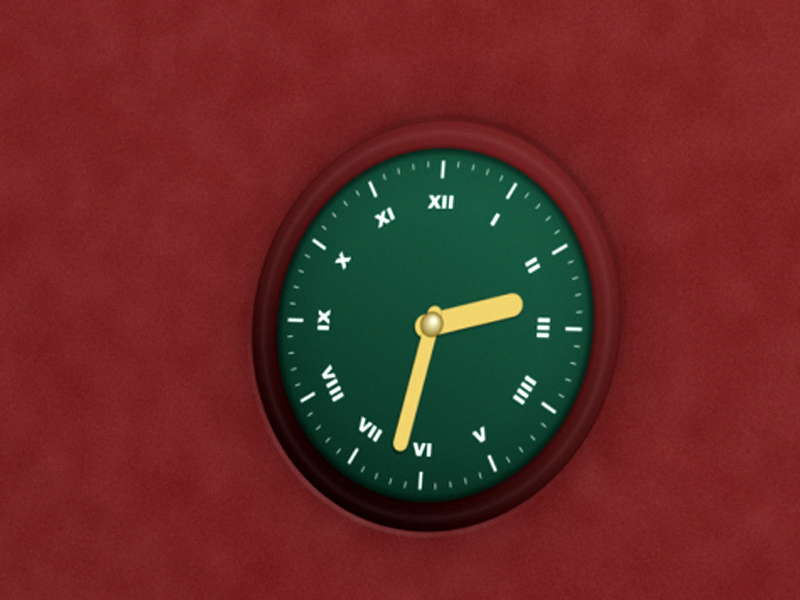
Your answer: **2:32**
